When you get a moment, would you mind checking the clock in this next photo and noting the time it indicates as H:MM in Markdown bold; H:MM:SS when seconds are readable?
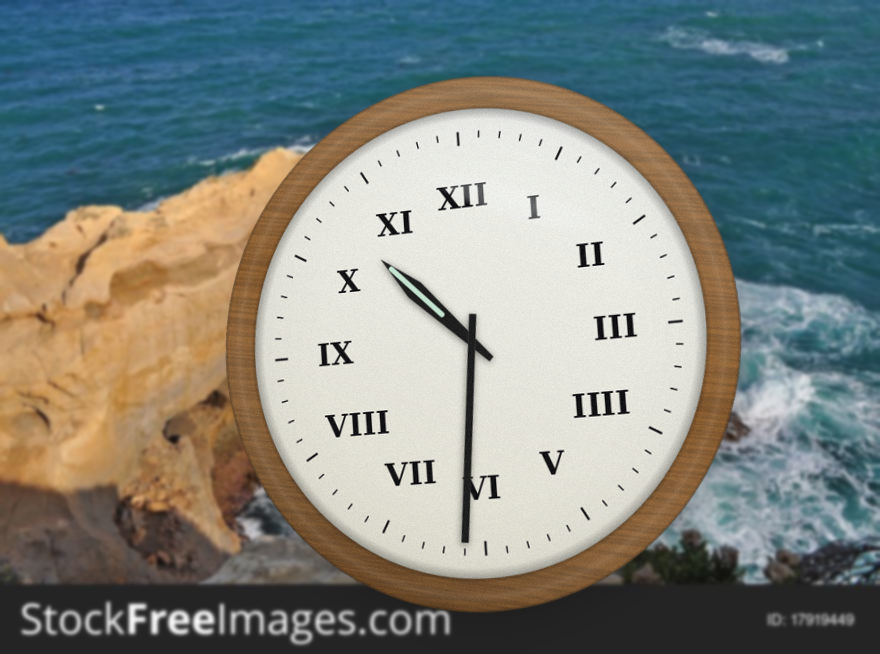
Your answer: **10:31**
